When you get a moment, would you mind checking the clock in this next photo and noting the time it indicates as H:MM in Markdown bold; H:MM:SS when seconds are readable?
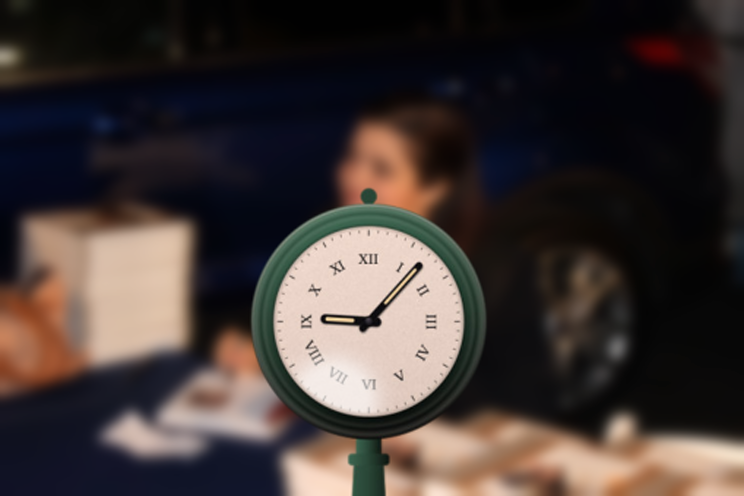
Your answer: **9:07**
